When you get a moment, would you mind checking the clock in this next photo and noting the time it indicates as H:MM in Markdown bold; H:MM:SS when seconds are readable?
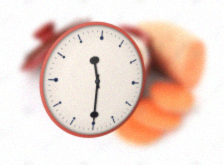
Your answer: **11:30**
